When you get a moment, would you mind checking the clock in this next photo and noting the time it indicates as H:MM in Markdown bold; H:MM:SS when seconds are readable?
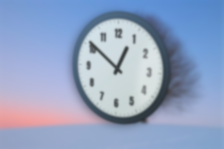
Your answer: **12:51**
